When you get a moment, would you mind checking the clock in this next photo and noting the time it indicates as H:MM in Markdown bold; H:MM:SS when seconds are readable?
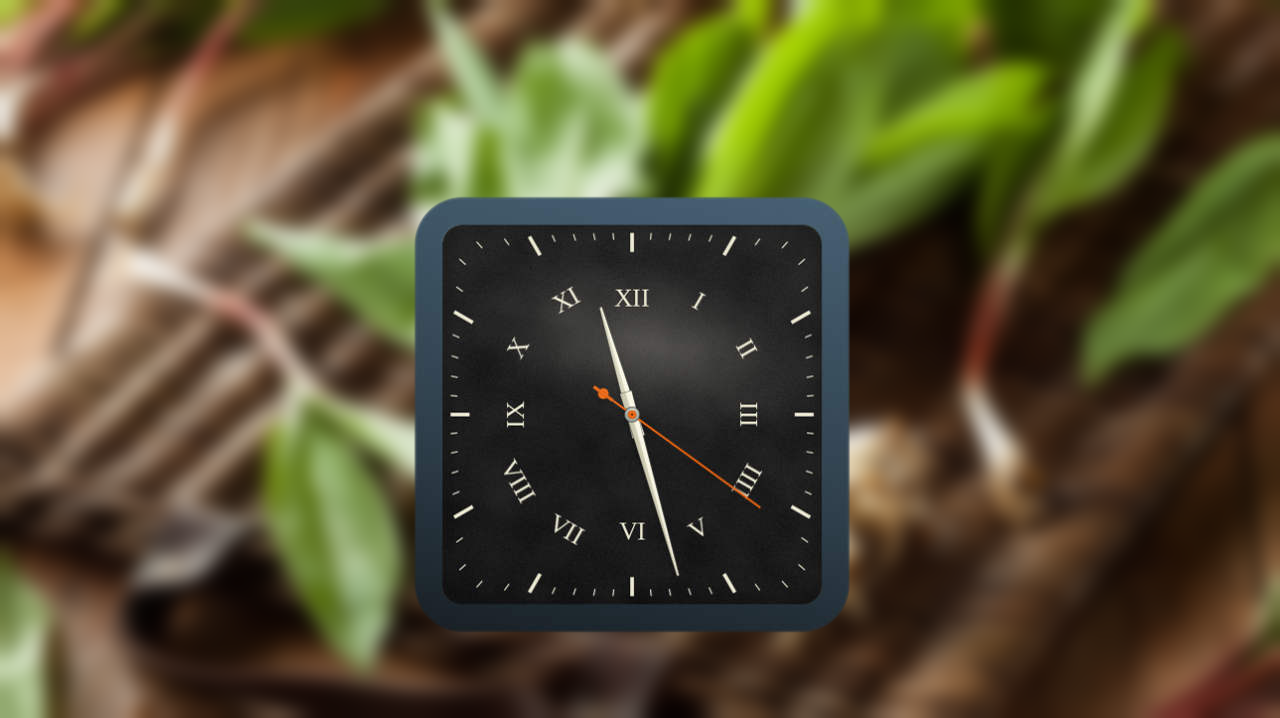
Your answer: **11:27:21**
